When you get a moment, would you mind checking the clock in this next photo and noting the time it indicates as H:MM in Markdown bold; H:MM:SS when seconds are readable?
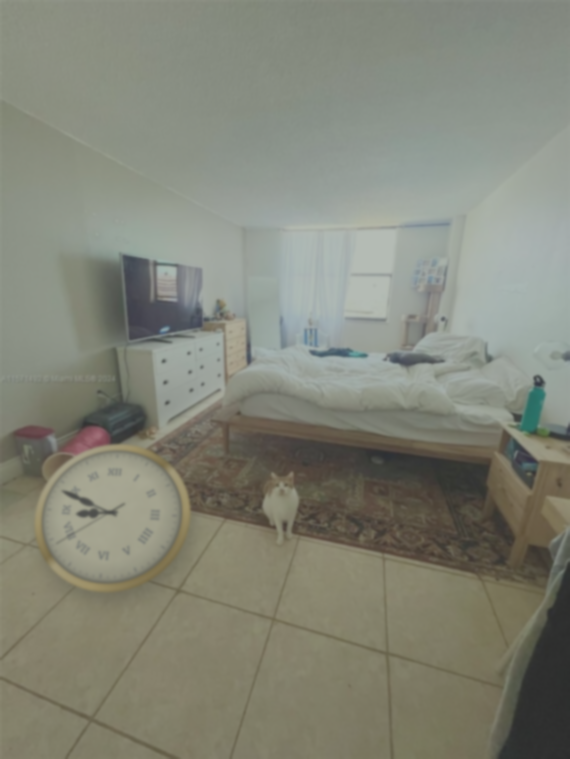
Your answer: **8:48:39**
